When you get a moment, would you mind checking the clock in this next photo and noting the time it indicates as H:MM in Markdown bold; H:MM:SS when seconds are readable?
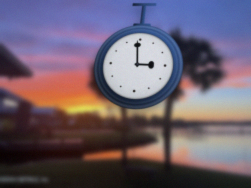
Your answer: **2:59**
